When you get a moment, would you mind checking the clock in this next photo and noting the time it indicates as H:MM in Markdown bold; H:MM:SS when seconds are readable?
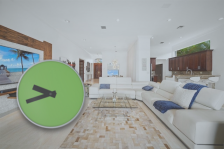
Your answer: **9:42**
